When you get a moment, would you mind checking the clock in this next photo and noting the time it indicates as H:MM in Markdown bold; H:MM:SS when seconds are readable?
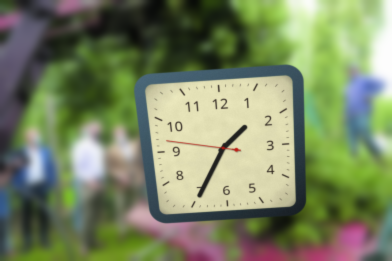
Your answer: **1:34:47**
